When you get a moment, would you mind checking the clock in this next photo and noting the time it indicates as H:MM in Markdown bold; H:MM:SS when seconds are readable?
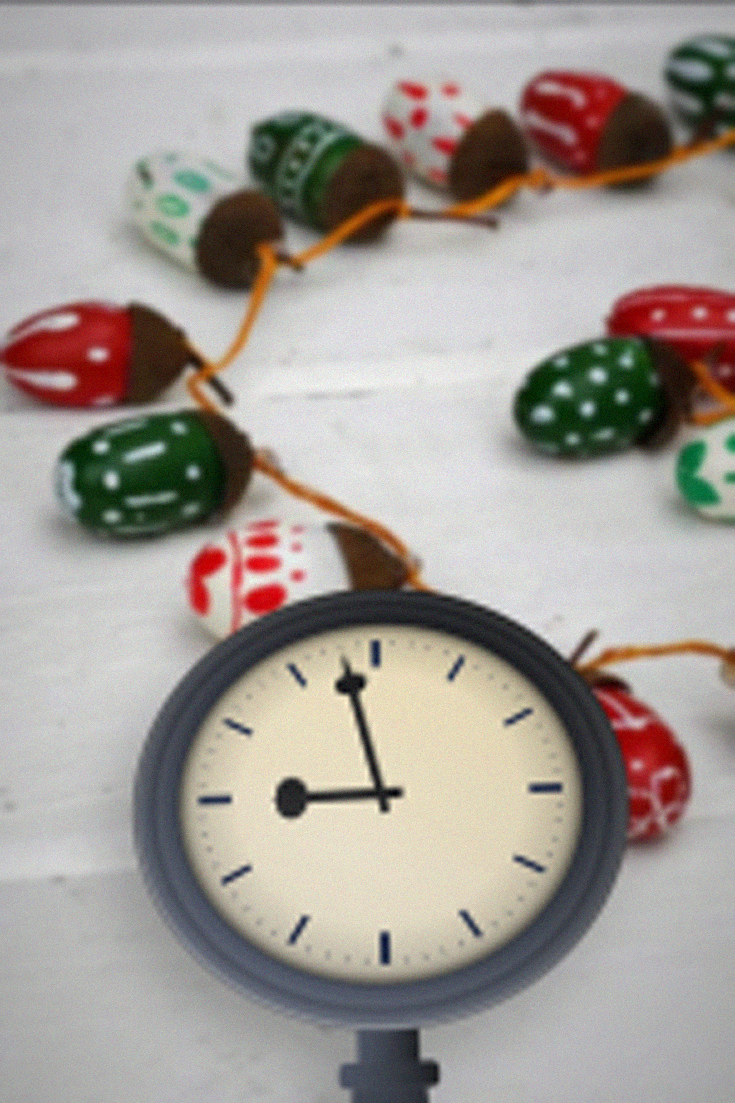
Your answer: **8:58**
